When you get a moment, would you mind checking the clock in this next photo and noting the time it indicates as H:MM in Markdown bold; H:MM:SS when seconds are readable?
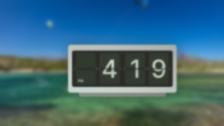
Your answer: **4:19**
